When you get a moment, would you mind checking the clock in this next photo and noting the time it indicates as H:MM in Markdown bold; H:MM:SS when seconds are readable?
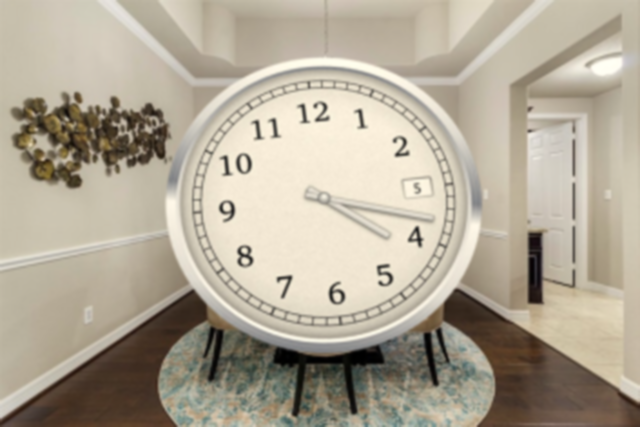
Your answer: **4:18**
